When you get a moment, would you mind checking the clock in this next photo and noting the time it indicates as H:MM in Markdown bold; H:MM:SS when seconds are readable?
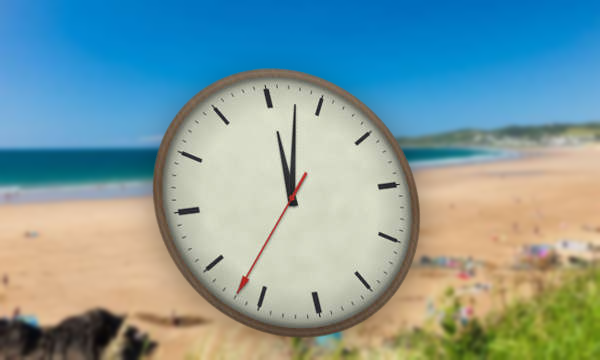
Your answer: **12:02:37**
